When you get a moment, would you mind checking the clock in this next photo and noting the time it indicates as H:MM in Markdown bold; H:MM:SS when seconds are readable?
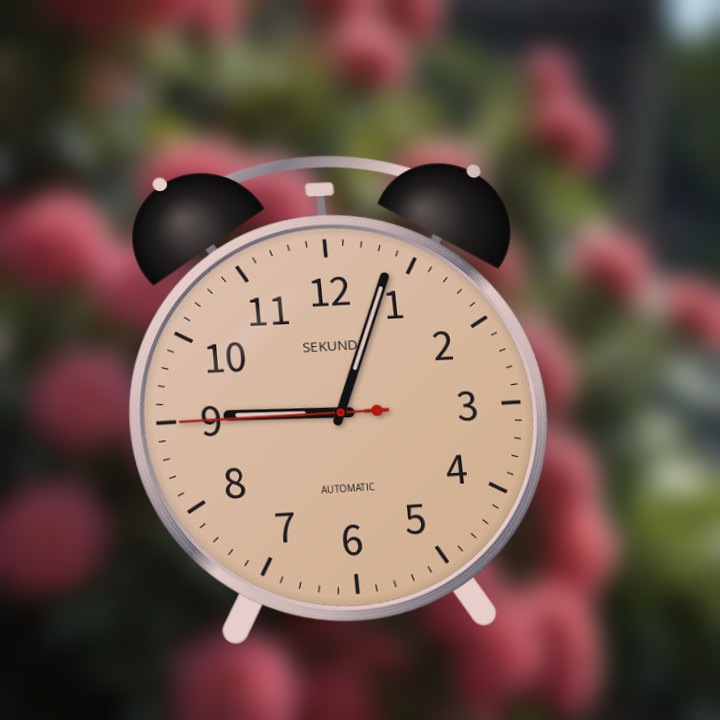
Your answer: **9:03:45**
